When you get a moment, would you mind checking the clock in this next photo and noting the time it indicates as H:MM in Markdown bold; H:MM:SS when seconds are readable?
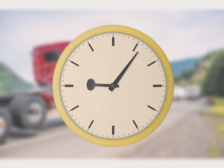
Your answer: **9:06**
